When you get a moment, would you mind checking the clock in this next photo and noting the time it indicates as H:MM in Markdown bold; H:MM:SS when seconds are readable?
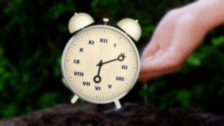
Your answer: **6:11**
